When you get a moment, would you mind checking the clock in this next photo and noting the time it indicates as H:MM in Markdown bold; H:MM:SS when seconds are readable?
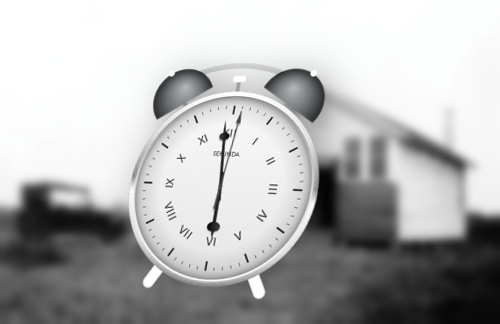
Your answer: **5:59:01**
